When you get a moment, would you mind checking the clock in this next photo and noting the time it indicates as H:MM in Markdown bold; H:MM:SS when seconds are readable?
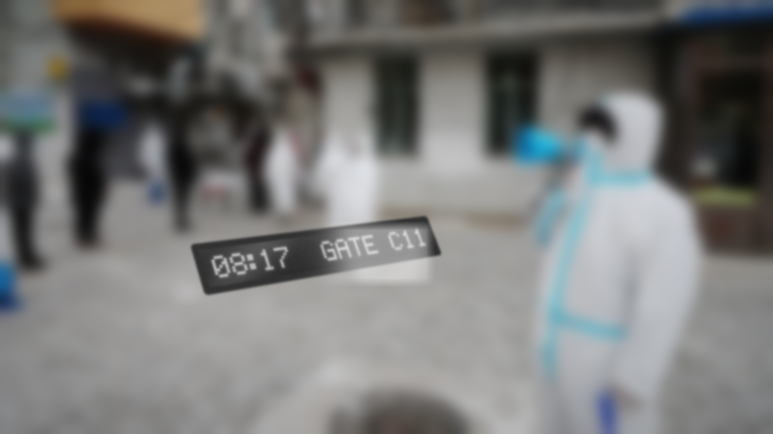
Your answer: **8:17**
